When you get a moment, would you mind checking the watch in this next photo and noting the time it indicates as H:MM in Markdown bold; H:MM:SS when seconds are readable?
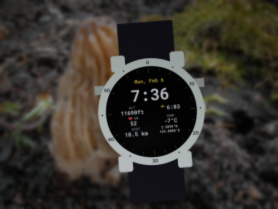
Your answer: **7:36**
